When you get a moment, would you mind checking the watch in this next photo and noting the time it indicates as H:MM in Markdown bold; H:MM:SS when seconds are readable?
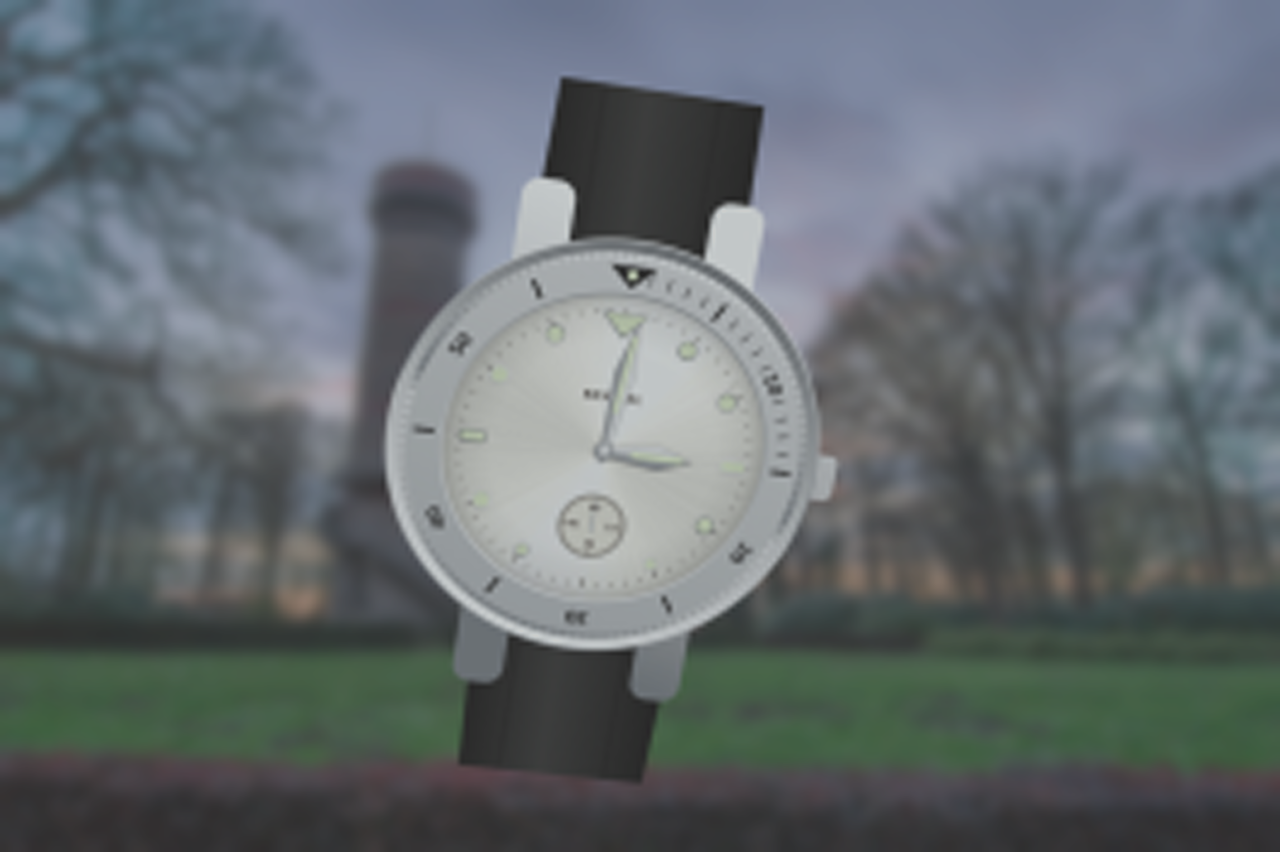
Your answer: **3:01**
